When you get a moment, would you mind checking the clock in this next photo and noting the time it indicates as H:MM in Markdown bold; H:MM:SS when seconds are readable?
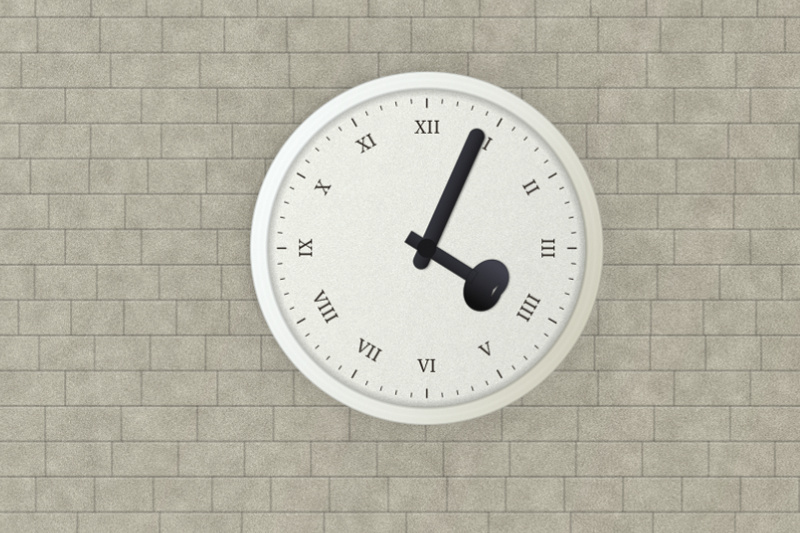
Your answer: **4:04**
